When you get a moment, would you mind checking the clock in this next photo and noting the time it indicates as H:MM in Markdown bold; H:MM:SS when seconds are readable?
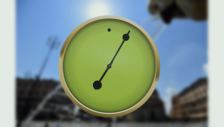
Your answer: **7:05**
